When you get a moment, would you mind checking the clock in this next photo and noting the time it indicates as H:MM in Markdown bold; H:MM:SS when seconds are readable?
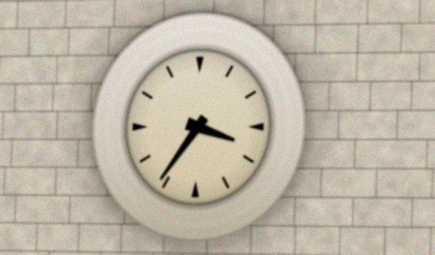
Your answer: **3:36**
